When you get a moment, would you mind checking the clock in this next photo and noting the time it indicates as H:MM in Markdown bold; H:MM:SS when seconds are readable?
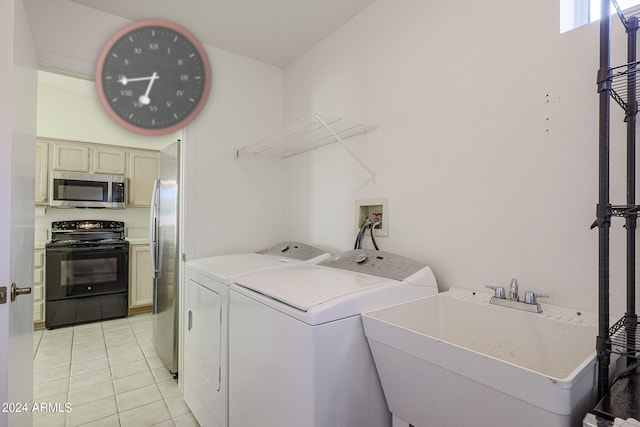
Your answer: **6:44**
